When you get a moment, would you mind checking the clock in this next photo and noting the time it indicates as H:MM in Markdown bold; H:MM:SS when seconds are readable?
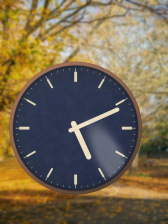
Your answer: **5:11**
